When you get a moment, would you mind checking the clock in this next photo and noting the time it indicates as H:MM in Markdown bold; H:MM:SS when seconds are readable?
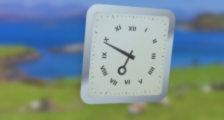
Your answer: **6:49**
